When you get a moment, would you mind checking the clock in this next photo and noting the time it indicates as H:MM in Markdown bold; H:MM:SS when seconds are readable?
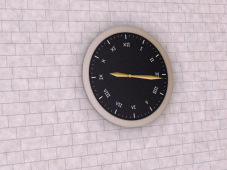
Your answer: **9:16**
